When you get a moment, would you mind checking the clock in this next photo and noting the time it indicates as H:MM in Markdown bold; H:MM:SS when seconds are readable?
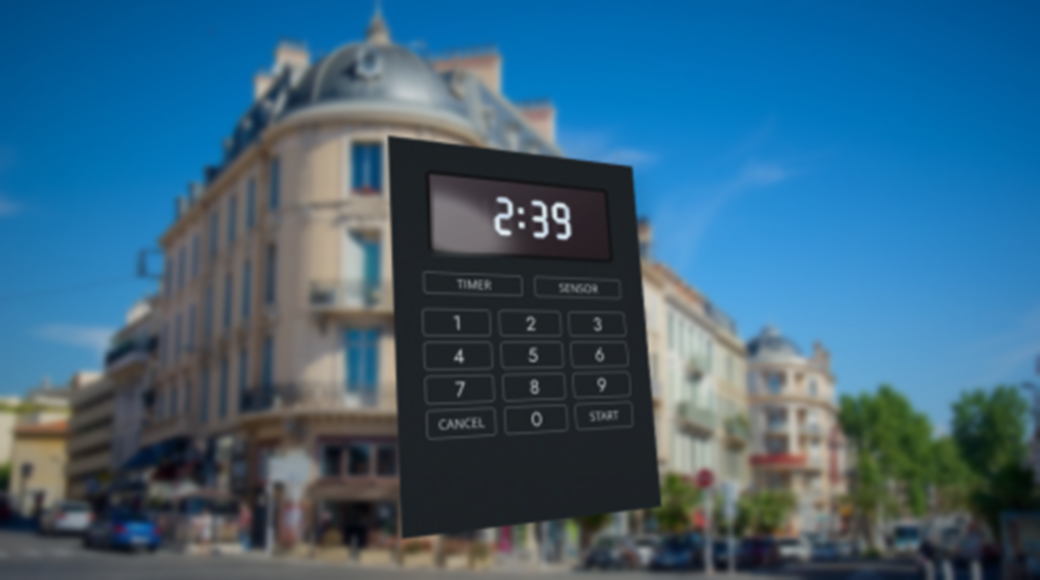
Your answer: **2:39**
